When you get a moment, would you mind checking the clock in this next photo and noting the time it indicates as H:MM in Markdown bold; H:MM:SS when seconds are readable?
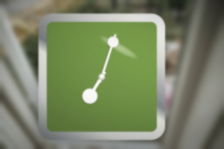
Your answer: **7:03**
